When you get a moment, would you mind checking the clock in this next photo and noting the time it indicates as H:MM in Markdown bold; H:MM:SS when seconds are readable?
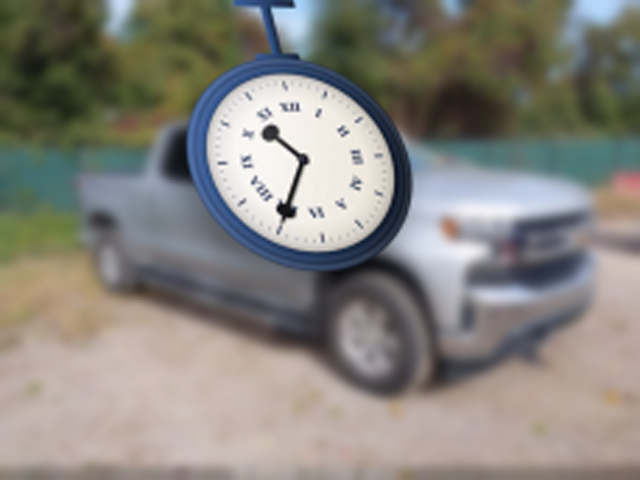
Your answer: **10:35**
